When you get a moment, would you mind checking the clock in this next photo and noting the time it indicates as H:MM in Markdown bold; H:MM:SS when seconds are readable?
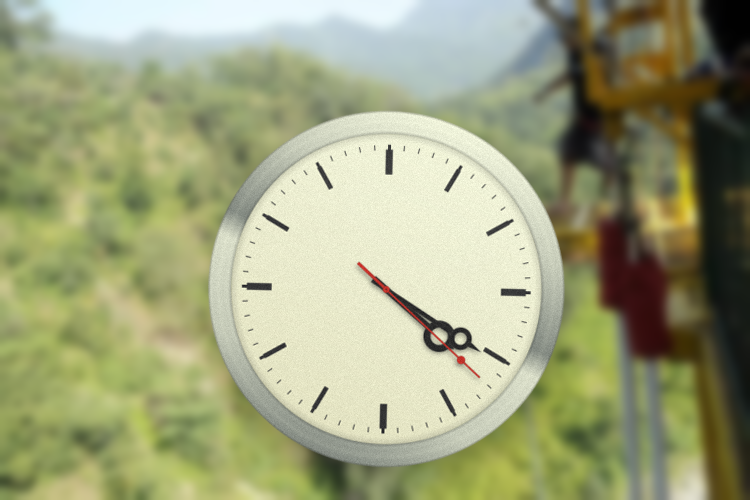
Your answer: **4:20:22**
